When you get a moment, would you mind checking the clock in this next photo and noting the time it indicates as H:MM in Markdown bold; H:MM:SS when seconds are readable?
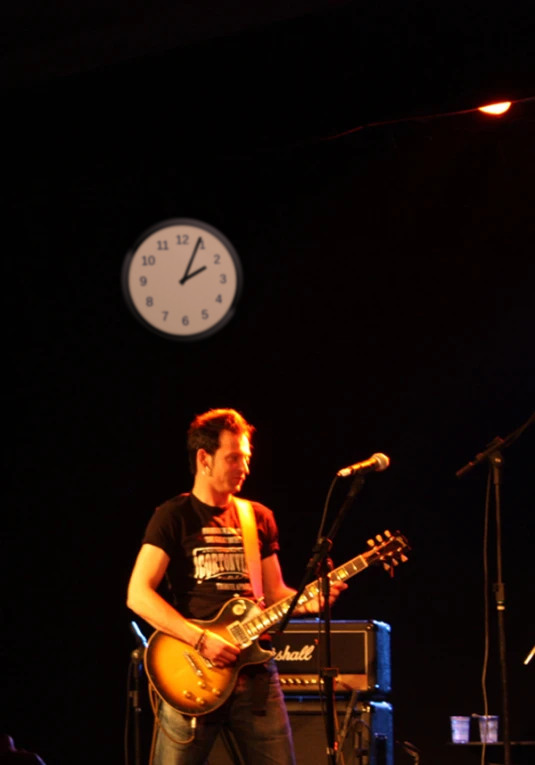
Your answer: **2:04**
